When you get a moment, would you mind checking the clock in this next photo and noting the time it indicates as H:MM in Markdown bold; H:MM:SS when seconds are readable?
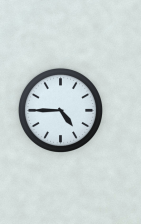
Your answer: **4:45**
